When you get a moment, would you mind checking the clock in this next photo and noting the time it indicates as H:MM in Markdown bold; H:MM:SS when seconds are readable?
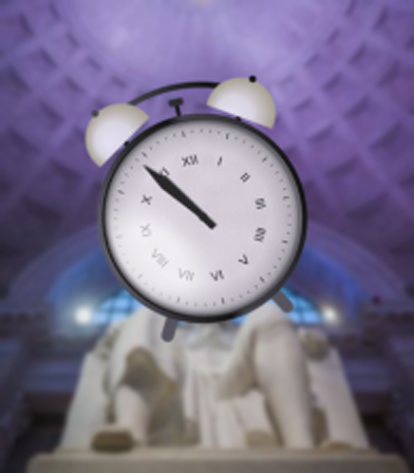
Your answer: **10:54**
